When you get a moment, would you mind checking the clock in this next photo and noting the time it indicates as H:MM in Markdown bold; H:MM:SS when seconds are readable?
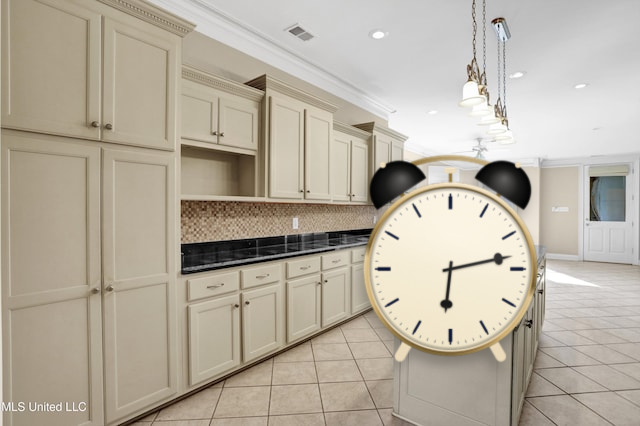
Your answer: **6:13**
